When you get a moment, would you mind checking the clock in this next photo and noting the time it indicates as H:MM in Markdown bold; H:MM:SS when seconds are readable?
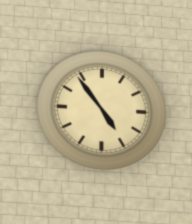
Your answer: **4:54**
